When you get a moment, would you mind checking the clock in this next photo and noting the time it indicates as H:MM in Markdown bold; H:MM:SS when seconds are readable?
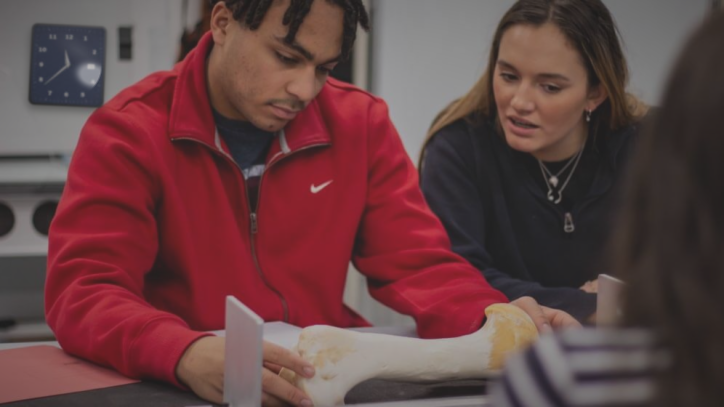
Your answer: **11:38**
